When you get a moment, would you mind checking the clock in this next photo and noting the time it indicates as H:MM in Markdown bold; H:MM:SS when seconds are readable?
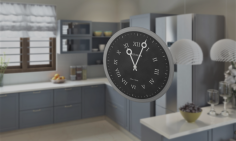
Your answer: **11:03**
